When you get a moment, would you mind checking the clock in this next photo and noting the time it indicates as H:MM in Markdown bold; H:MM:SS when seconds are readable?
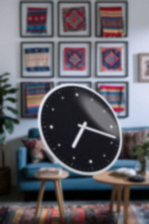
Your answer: **7:18**
